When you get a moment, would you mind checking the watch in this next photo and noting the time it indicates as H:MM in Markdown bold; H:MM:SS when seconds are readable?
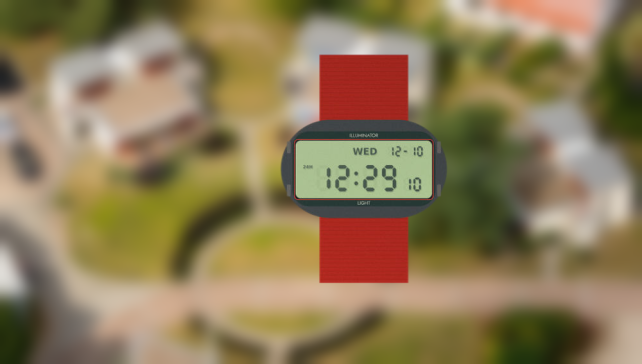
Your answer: **12:29:10**
